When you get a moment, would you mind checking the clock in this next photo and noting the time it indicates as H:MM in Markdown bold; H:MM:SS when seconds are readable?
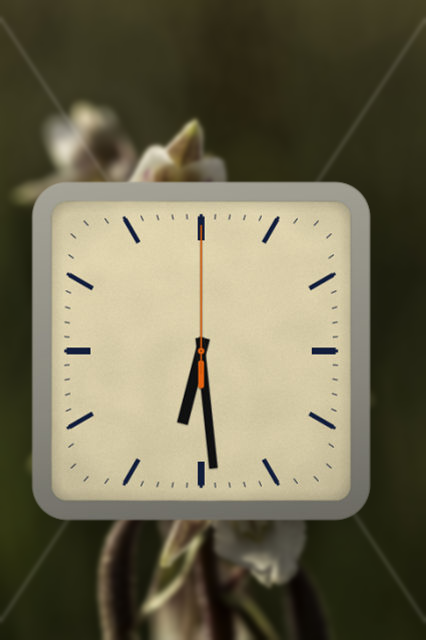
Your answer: **6:29:00**
